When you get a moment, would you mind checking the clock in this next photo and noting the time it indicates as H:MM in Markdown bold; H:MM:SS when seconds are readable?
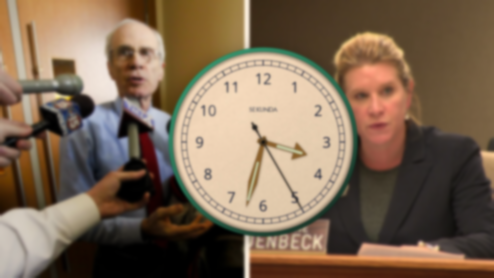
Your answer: **3:32:25**
